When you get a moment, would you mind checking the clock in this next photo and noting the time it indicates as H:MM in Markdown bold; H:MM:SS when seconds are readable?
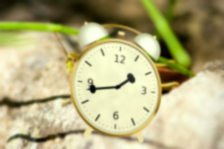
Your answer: **1:43**
